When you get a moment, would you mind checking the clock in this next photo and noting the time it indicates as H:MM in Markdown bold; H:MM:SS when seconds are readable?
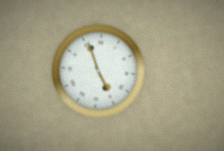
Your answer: **4:56**
